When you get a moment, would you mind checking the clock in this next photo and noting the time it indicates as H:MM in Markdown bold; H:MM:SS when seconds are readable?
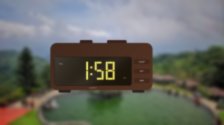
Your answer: **1:58**
